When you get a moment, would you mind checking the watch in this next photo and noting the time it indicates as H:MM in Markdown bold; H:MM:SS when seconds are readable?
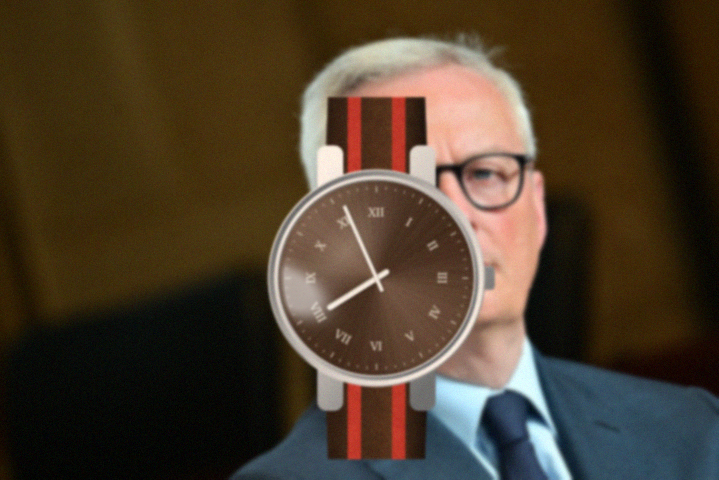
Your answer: **7:56**
